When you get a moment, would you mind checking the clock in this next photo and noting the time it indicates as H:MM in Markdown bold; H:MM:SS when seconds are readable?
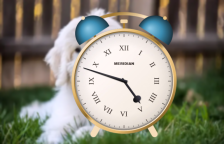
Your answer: **4:48**
